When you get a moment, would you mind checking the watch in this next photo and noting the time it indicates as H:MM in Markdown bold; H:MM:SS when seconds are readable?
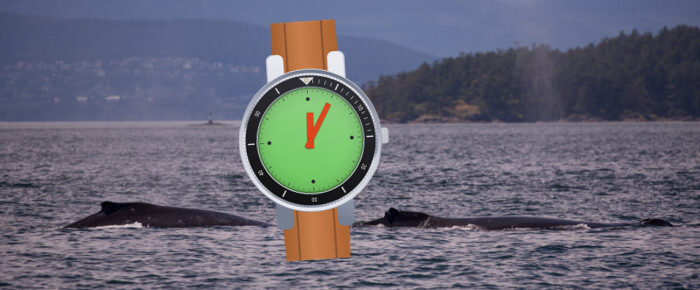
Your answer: **12:05**
